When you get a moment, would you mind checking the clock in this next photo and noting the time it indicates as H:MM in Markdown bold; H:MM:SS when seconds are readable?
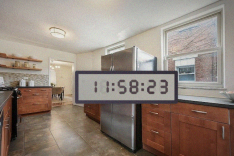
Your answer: **11:58:23**
